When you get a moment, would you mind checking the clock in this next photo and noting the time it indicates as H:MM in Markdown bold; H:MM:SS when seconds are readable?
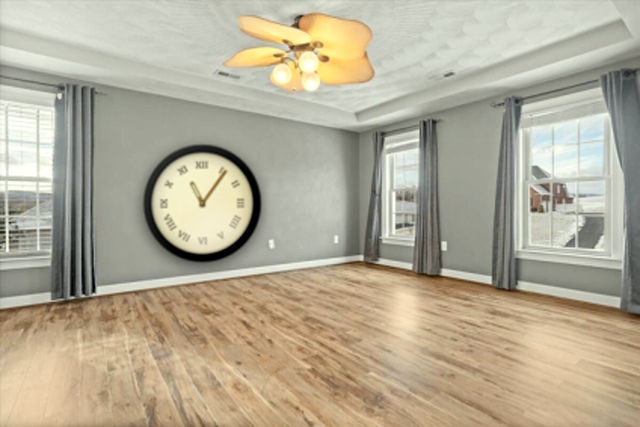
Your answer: **11:06**
